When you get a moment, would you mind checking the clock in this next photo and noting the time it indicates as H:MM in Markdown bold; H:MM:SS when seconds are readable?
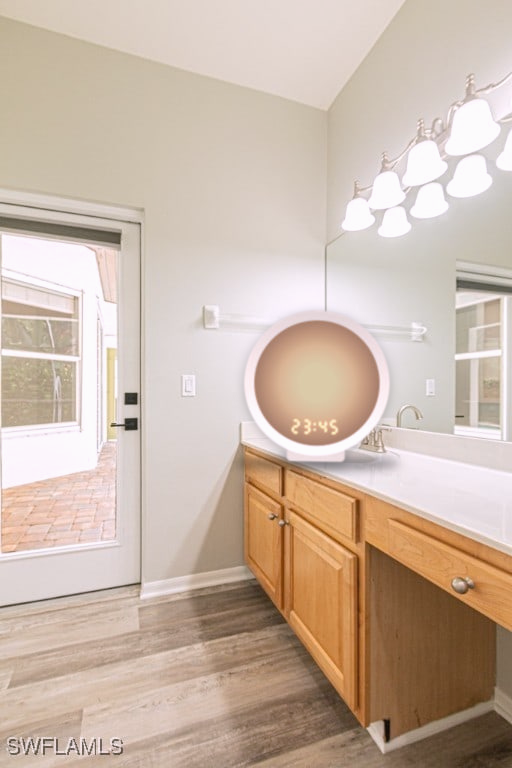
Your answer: **23:45**
